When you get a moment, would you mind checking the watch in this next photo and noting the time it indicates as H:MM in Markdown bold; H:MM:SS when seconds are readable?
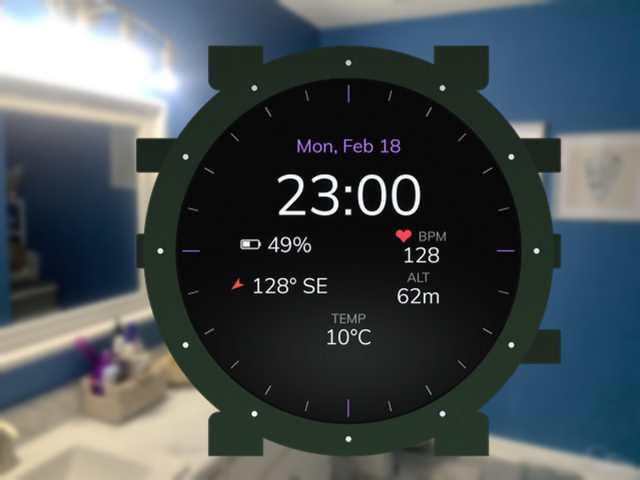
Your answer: **23:00**
